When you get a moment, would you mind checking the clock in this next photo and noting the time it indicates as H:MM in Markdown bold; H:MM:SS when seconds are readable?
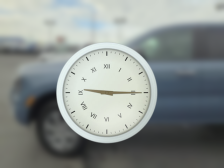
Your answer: **9:15**
